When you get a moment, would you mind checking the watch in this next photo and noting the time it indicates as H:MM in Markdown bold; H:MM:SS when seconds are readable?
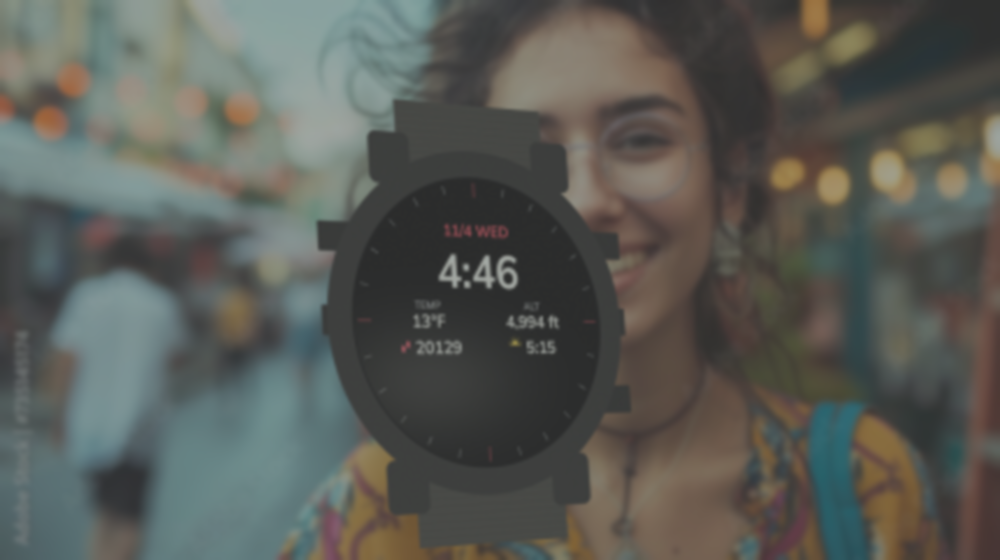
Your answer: **4:46**
